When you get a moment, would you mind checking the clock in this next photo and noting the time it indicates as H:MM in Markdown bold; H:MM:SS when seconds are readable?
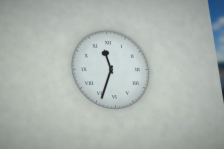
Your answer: **11:34**
